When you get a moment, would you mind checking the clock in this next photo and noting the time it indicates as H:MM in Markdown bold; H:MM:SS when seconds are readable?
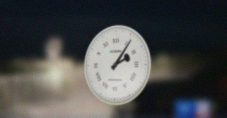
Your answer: **2:06**
